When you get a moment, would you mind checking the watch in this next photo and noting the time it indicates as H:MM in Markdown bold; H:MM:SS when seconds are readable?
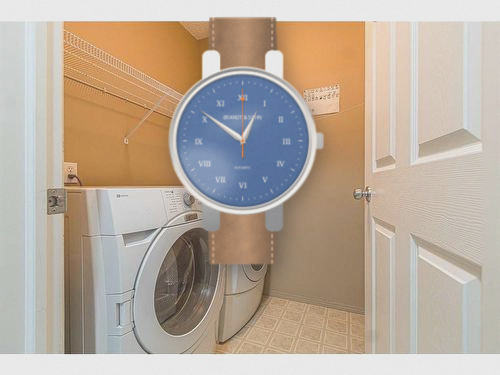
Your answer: **12:51:00**
